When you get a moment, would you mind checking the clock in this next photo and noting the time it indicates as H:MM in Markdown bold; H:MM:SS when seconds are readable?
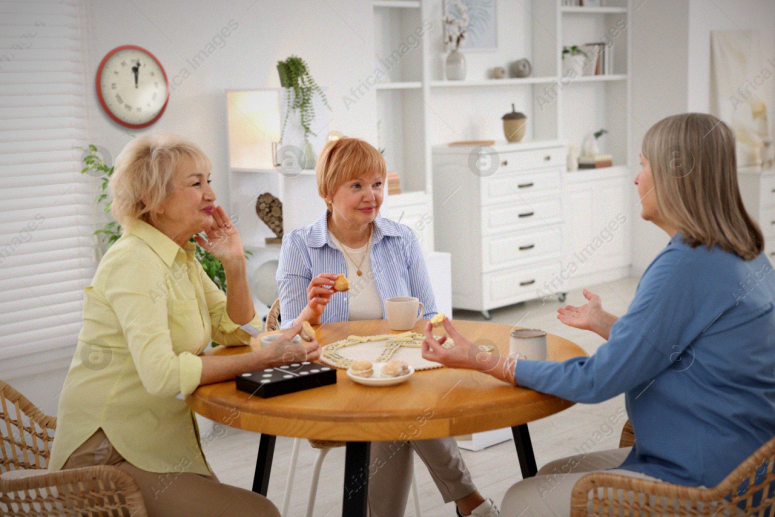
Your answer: **12:02**
